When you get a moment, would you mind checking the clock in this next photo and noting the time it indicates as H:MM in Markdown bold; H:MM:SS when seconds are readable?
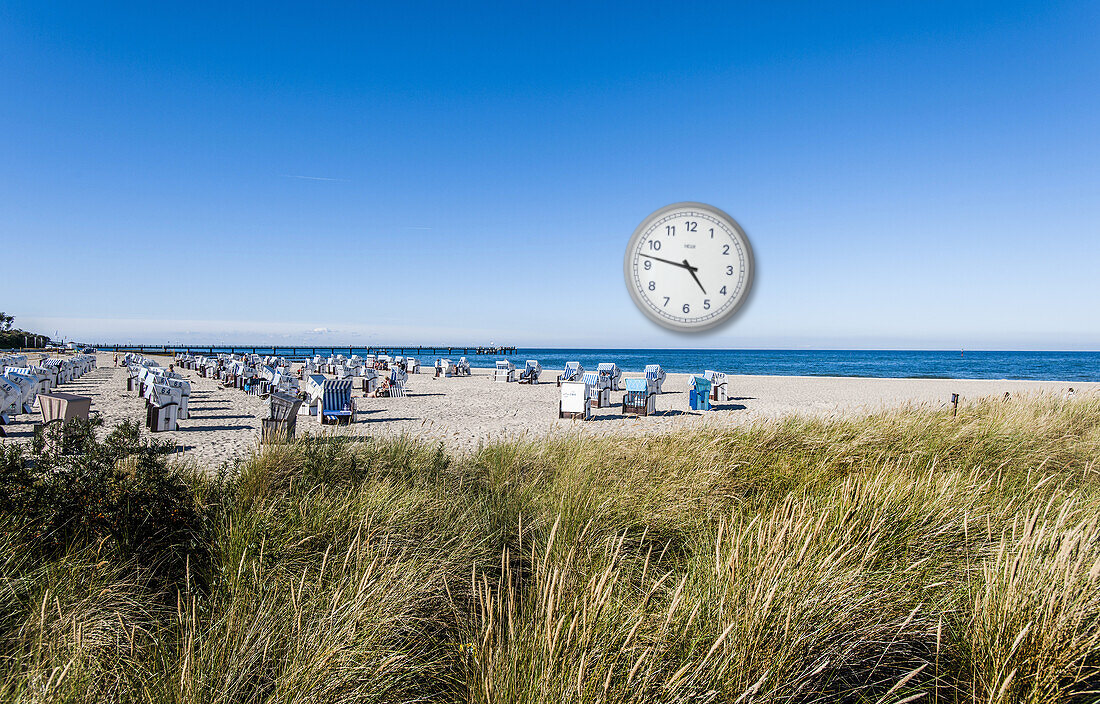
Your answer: **4:47**
